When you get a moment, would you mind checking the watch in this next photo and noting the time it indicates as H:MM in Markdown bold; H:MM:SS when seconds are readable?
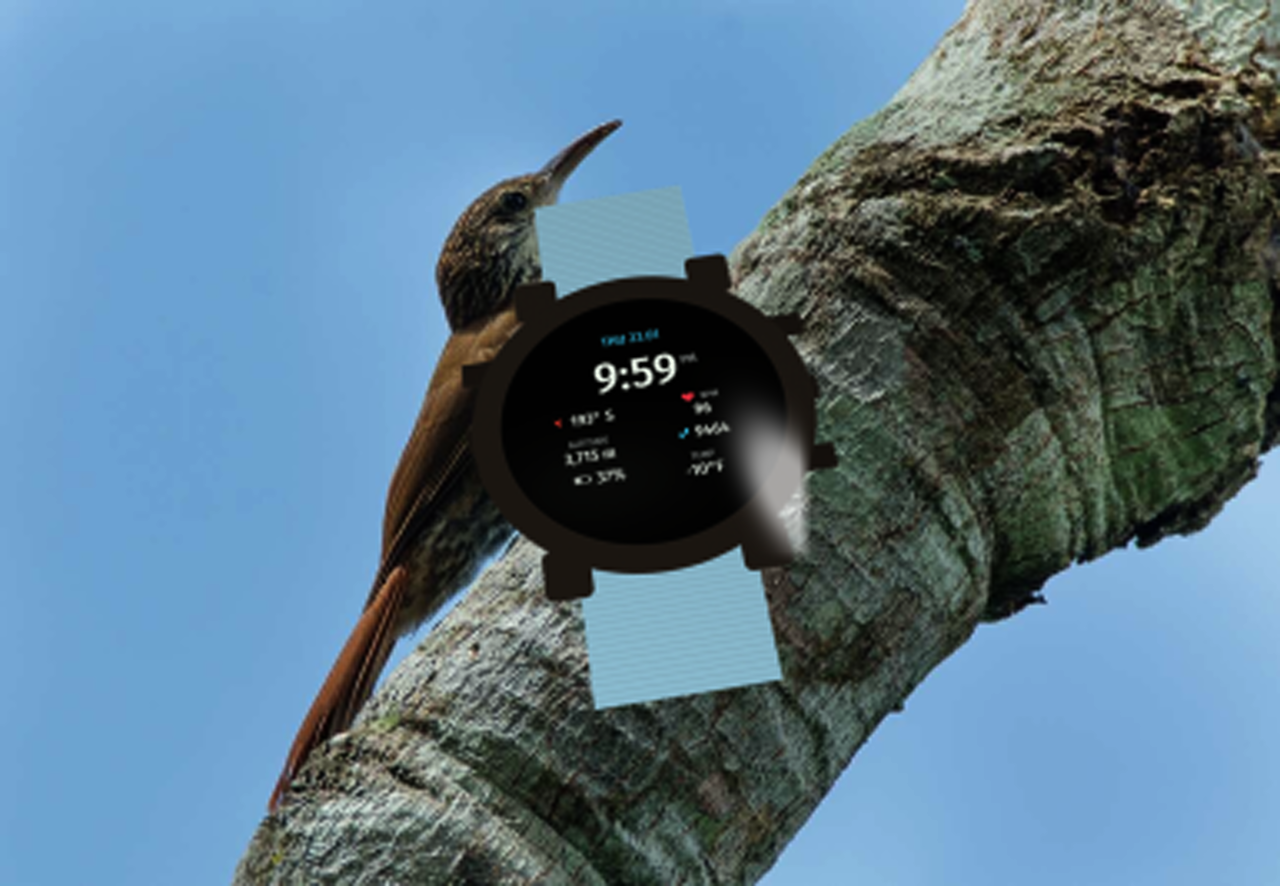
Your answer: **9:59**
